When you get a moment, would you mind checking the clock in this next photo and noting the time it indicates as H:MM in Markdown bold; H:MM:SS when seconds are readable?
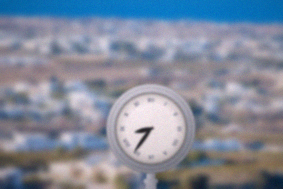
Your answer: **8:36**
